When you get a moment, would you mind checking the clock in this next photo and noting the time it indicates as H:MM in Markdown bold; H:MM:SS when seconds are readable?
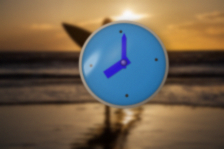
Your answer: **8:01**
